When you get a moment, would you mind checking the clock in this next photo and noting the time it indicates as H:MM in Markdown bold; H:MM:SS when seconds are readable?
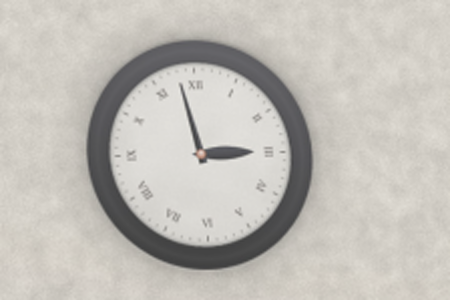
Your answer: **2:58**
